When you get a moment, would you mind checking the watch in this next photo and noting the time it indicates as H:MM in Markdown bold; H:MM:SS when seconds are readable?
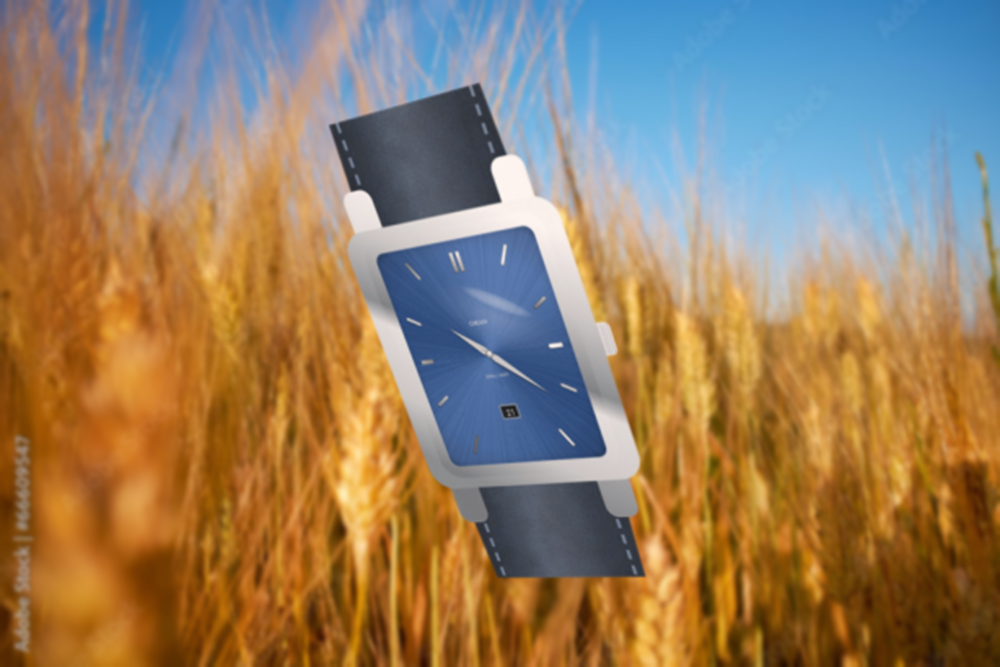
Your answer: **10:22**
